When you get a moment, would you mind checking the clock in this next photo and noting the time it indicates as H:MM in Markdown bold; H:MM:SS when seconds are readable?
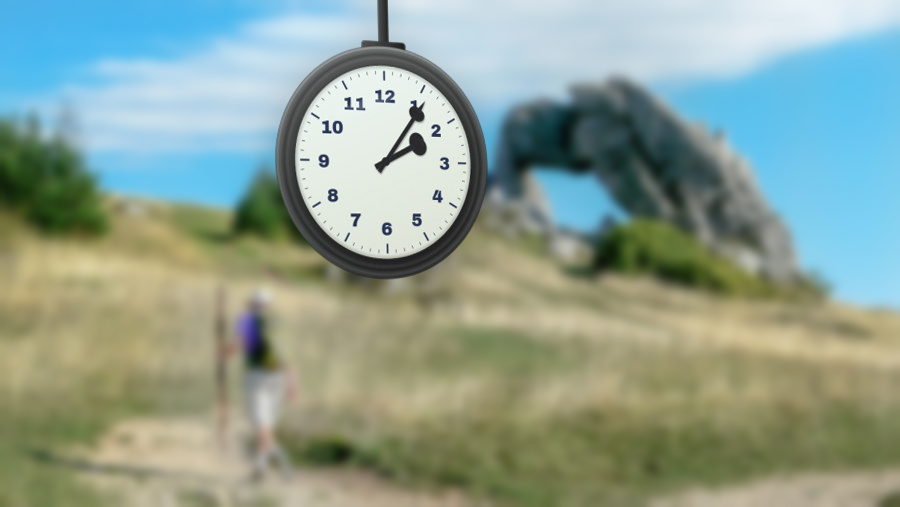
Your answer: **2:06**
